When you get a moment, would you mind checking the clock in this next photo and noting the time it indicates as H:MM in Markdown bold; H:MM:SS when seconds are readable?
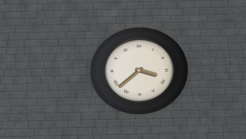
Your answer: **3:38**
